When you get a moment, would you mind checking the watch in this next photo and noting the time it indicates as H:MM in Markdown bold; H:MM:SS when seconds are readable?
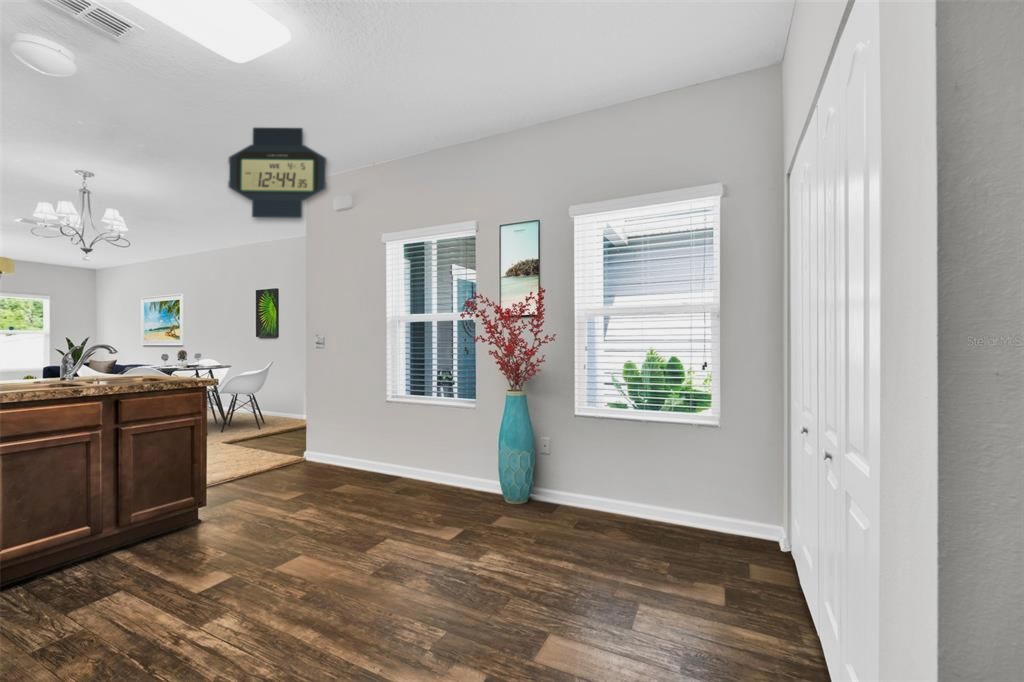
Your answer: **12:44**
